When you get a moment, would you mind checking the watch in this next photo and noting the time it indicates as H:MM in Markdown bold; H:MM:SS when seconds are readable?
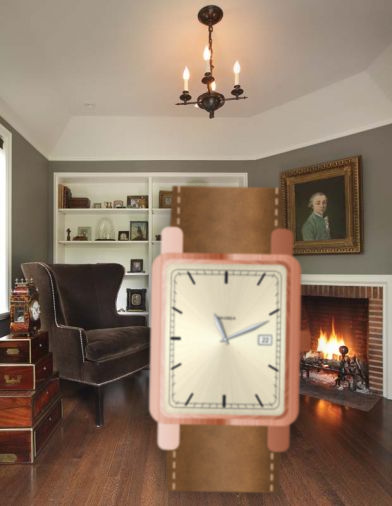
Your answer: **11:11**
